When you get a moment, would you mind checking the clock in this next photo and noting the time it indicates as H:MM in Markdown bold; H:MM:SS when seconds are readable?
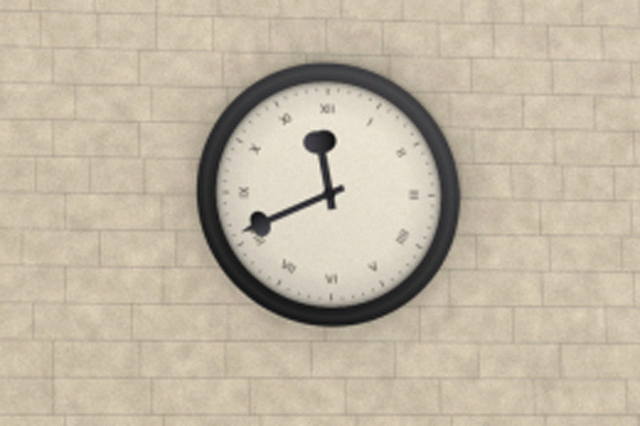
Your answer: **11:41**
